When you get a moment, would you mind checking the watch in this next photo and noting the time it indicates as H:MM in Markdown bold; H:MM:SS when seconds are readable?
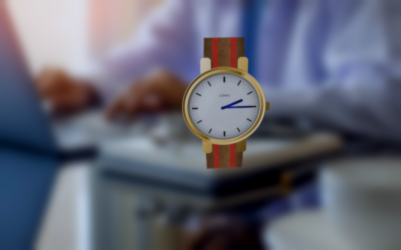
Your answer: **2:15**
